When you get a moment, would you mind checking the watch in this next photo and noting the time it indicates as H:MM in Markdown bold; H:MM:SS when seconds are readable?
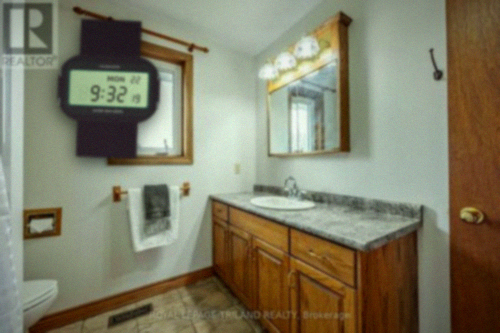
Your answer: **9:32**
